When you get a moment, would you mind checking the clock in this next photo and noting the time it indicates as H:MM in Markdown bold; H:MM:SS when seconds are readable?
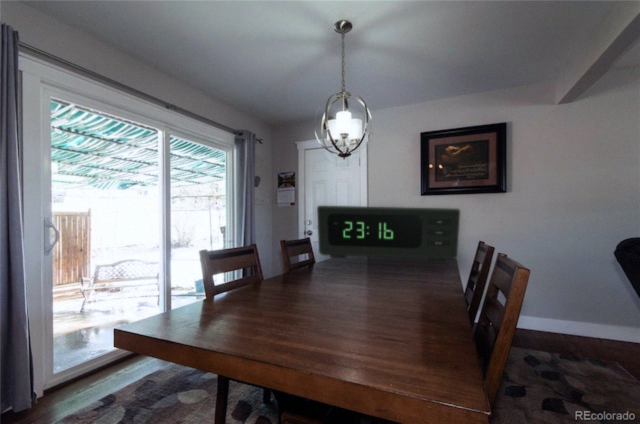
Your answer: **23:16**
